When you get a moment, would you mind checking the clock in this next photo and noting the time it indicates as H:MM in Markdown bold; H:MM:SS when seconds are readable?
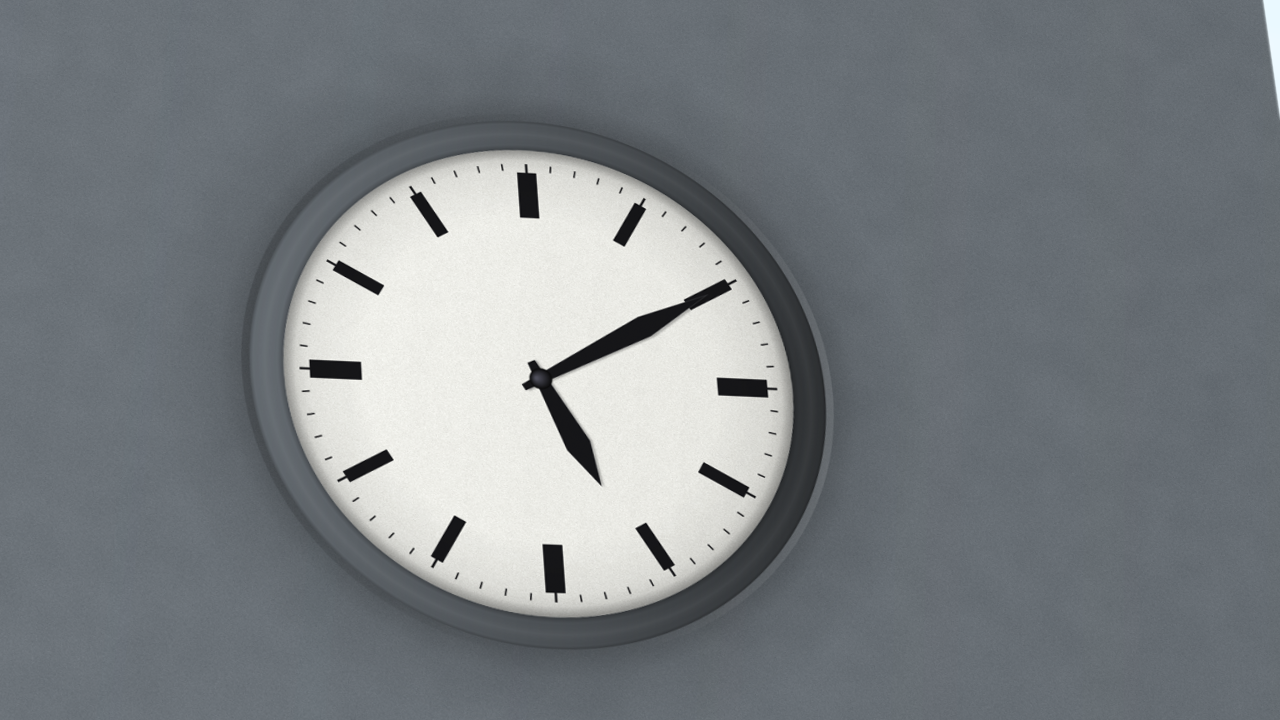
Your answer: **5:10**
